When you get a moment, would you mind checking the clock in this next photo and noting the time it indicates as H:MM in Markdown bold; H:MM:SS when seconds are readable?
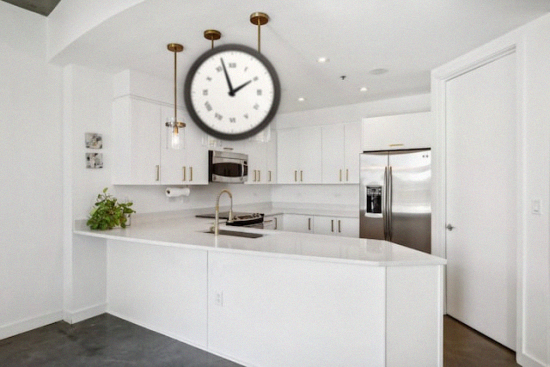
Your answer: **1:57**
